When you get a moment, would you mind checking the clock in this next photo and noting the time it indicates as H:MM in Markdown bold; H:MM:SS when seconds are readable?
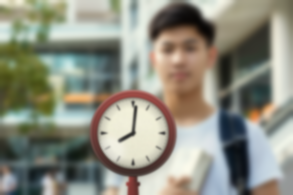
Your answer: **8:01**
